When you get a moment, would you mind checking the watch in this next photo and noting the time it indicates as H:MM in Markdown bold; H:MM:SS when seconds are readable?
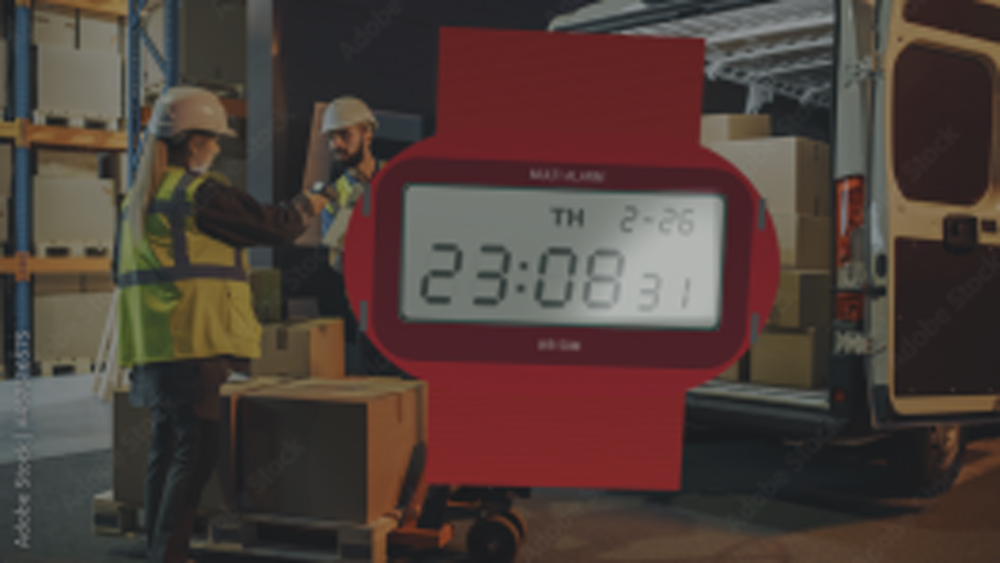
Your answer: **23:08:31**
